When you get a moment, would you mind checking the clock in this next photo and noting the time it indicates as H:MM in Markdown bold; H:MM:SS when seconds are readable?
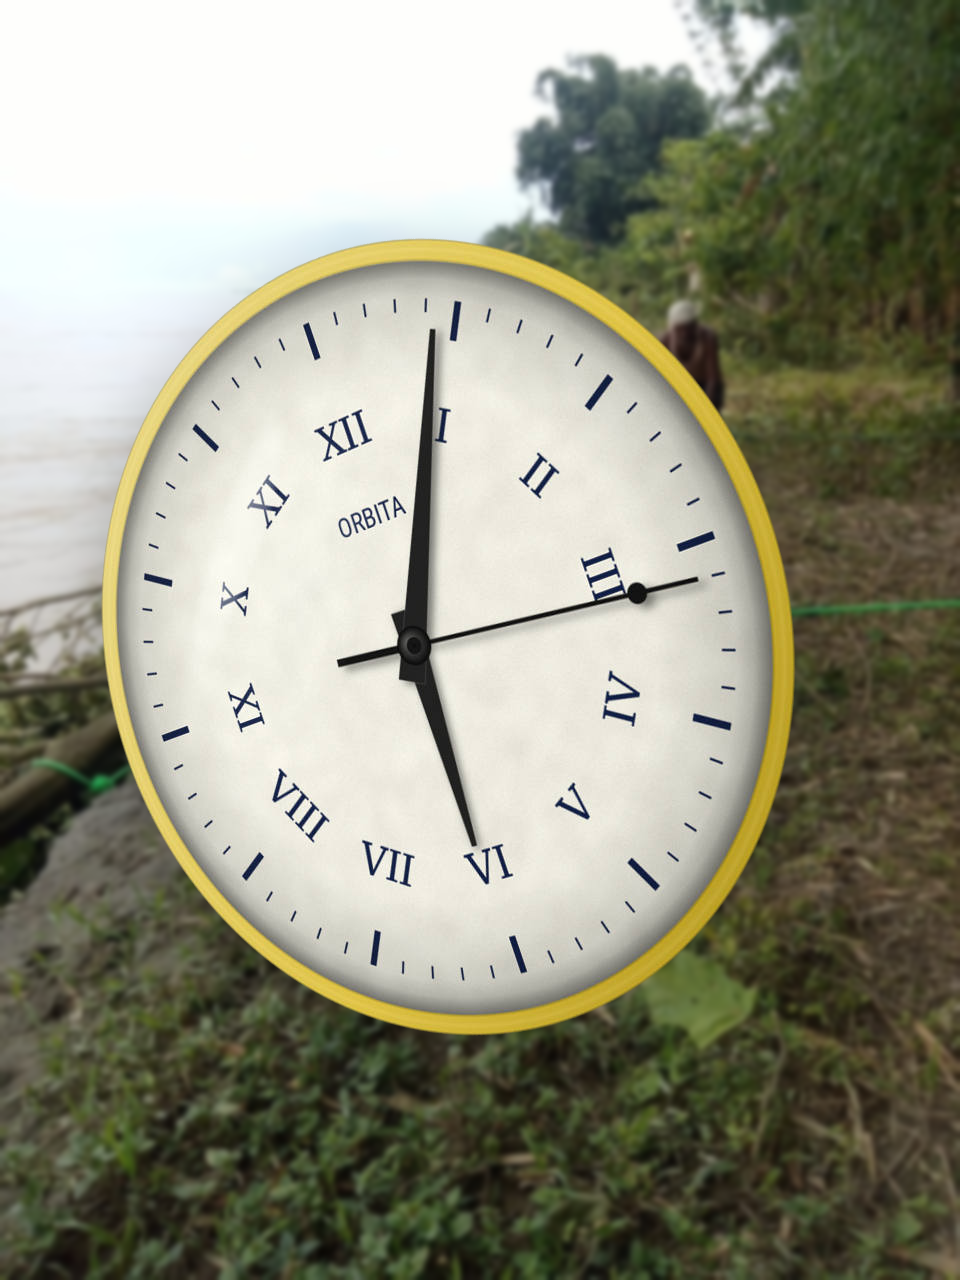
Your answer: **6:04:16**
